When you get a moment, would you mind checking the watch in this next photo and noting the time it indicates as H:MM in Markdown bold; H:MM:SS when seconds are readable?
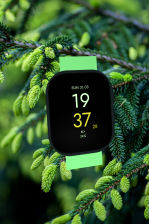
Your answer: **19:37**
